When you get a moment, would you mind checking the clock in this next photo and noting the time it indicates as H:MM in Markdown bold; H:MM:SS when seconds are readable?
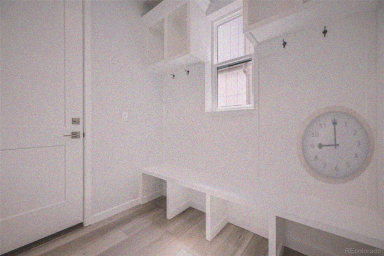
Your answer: **9:00**
